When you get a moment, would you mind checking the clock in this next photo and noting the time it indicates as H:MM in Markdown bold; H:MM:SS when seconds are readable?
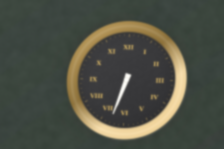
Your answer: **6:33**
